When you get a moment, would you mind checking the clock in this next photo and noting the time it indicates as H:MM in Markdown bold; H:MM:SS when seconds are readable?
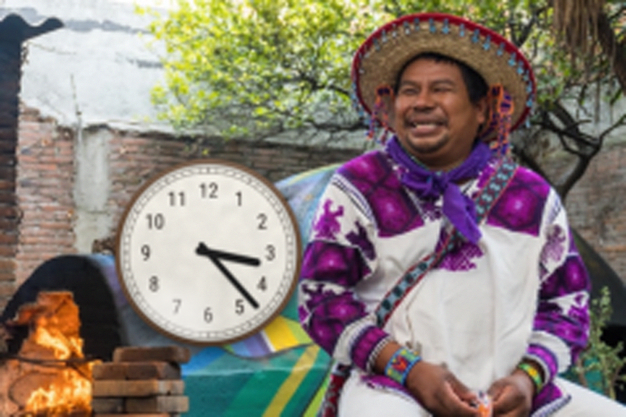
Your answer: **3:23**
